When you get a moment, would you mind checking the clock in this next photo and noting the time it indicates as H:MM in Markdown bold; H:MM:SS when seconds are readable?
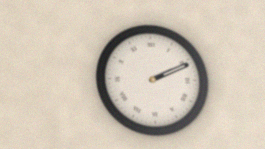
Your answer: **2:11**
